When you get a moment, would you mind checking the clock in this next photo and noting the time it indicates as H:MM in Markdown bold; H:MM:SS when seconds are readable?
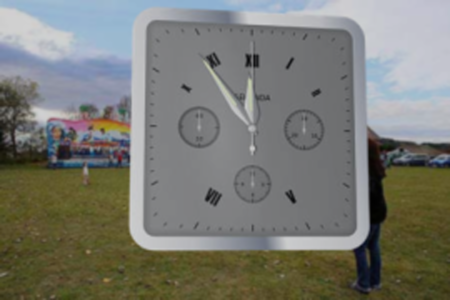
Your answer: **11:54**
